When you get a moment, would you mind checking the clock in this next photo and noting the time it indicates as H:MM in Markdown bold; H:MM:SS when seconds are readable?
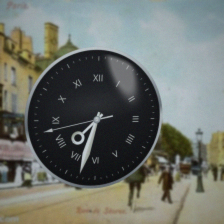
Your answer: **7:32:43**
